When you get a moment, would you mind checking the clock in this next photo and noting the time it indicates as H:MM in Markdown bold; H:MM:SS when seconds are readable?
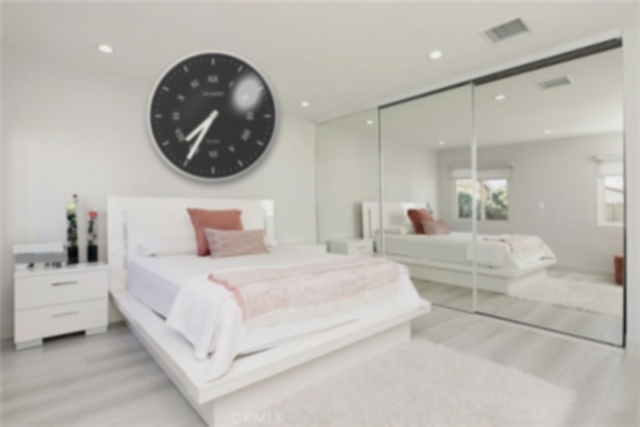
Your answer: **7:35**
